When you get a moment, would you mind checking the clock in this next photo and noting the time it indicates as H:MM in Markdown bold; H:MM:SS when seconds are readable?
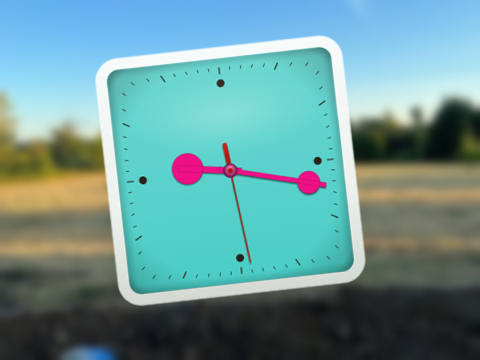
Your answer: **9:17:29**
